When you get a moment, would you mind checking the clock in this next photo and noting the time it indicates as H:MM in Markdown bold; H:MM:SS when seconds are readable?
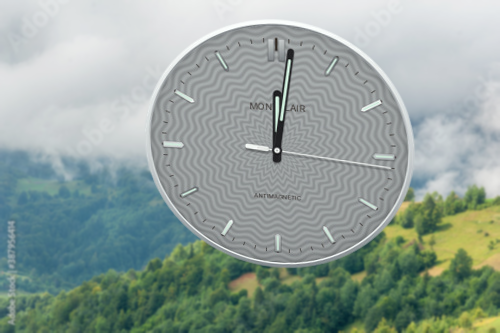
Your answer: **12:01:16**
